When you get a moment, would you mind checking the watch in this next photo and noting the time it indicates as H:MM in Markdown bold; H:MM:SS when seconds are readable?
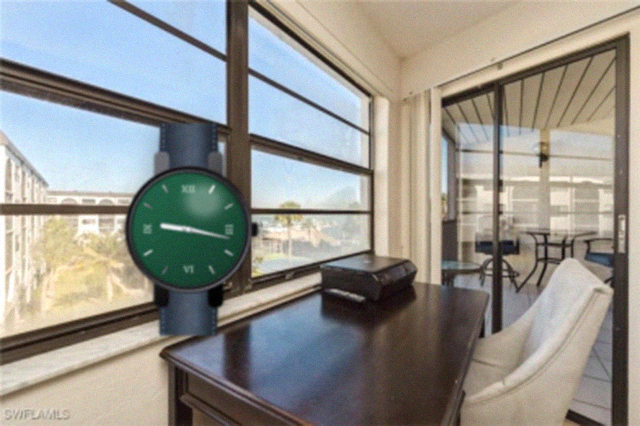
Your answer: **9:17**
